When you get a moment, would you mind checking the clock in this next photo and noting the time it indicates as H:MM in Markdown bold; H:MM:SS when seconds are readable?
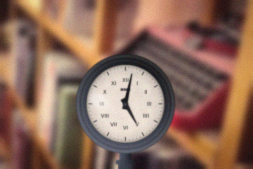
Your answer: **5:02**
